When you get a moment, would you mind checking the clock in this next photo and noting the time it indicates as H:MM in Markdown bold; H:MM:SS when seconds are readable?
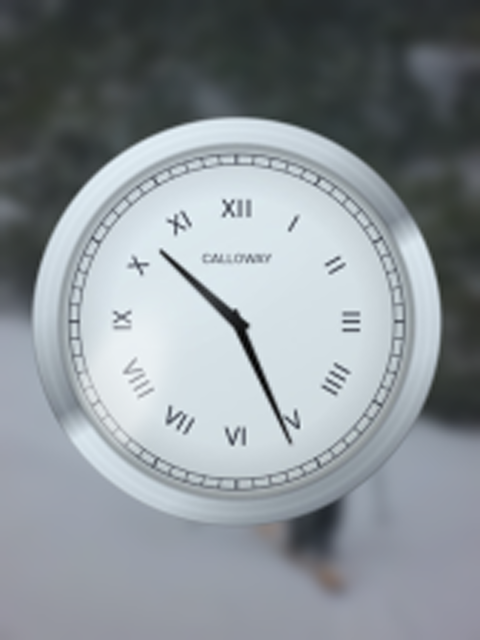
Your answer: **10:26**
